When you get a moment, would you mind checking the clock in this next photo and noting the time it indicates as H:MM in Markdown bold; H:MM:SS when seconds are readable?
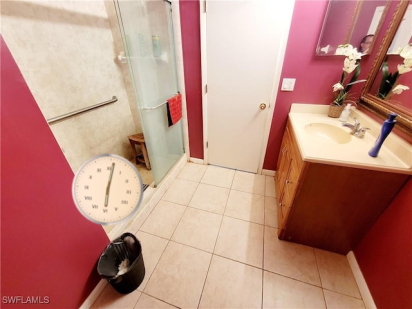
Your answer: **6:01**
